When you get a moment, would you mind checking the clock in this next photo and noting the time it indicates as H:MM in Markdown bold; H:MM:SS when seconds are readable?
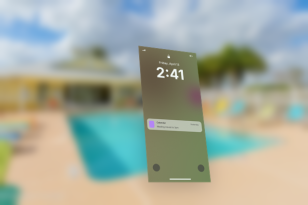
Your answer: **2:41**
